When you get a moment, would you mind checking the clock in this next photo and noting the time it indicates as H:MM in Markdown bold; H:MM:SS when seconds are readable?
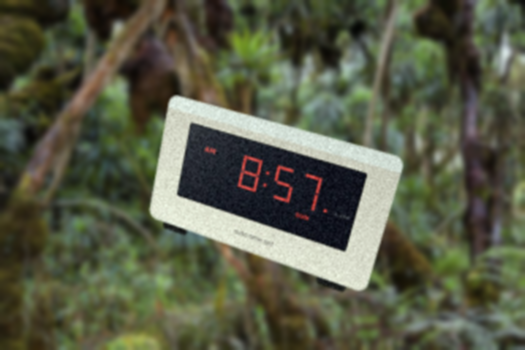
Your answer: **8:57**
